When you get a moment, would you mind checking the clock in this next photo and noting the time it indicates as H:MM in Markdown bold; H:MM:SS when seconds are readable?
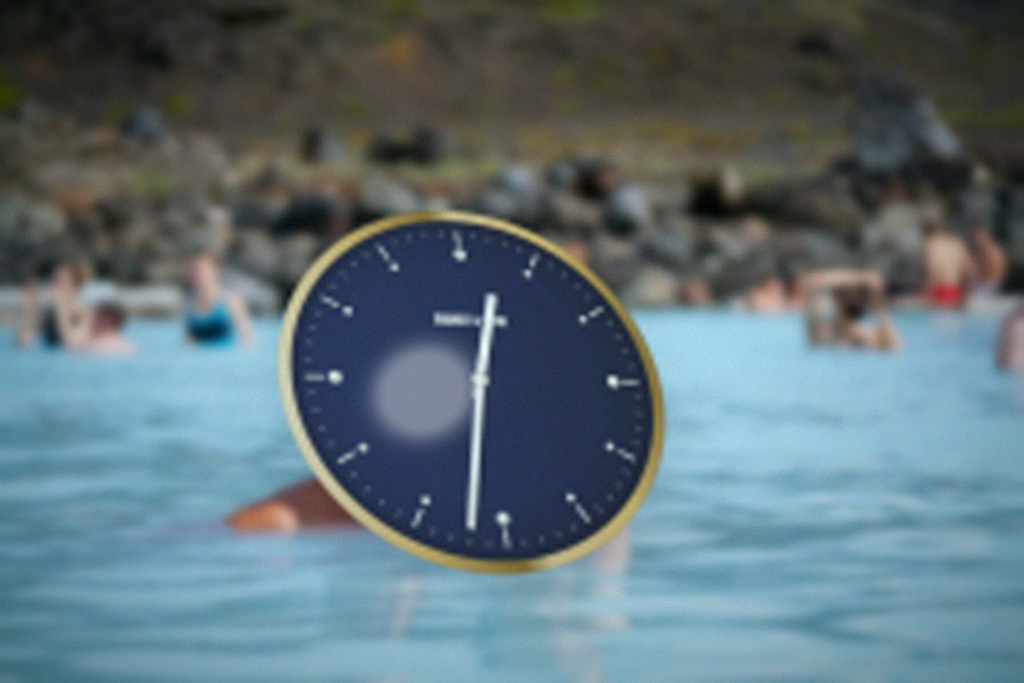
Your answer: **12:32**
